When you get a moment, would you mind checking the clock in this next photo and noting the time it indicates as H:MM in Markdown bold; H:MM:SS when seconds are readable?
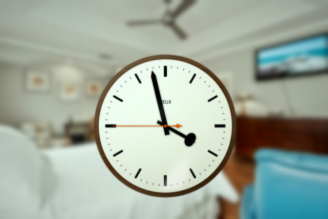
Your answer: **3:57:45**
